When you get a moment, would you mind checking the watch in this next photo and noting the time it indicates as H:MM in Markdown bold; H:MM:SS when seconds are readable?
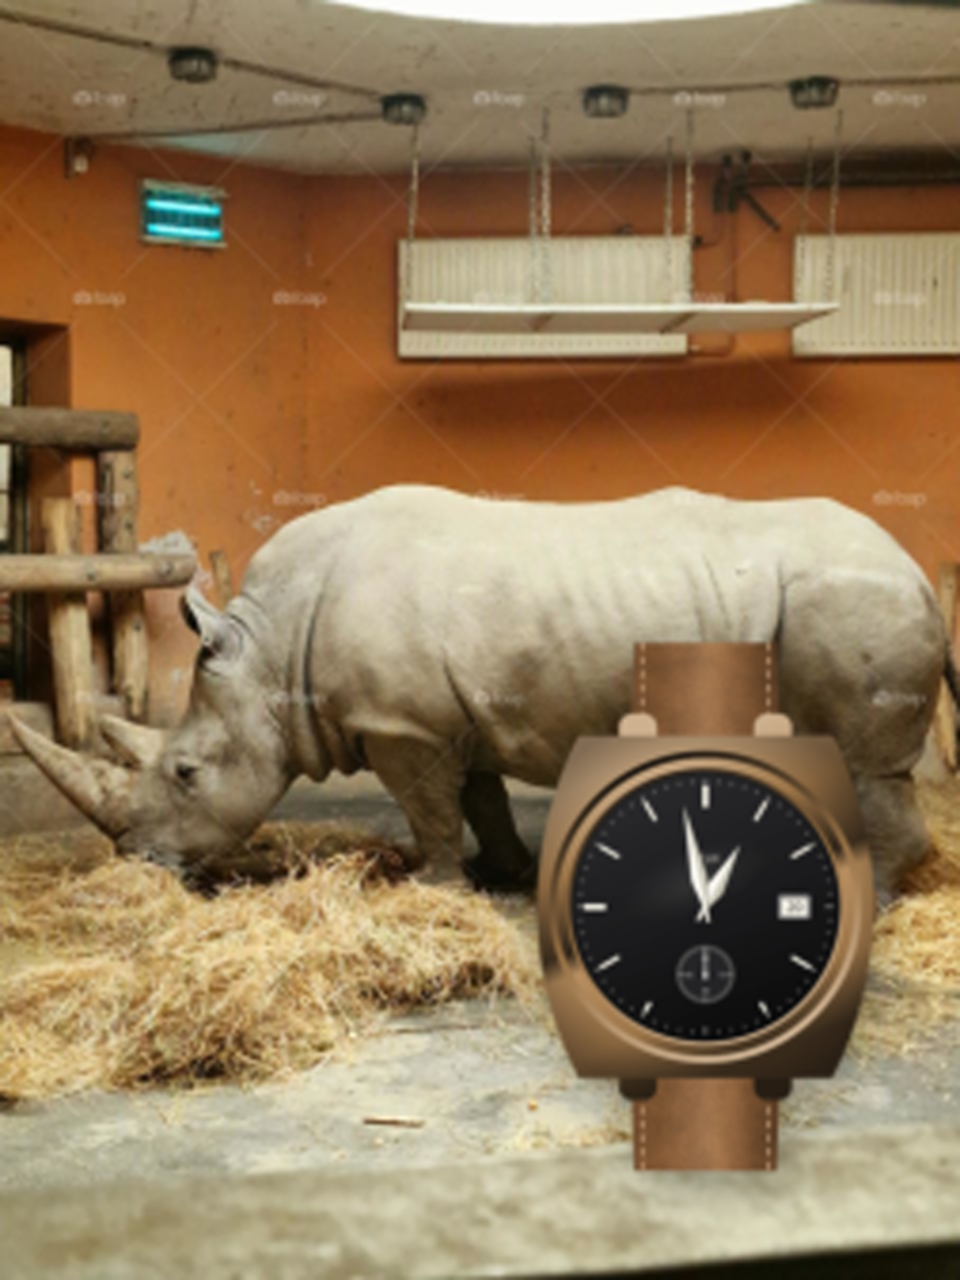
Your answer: **12:58**
